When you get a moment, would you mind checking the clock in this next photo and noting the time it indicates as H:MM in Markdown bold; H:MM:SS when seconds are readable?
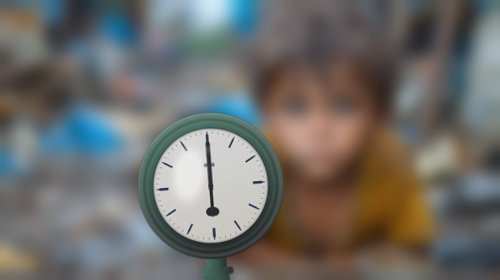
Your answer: **6:00**
